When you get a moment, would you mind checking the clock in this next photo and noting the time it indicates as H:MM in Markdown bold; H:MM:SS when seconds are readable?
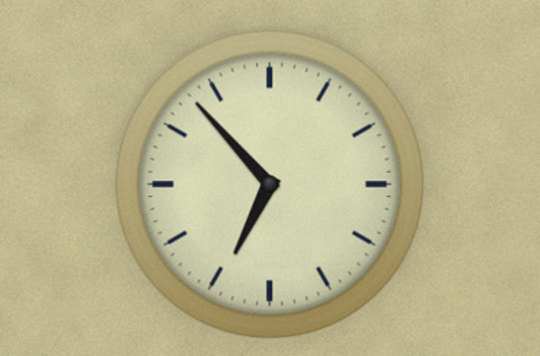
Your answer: **6:53**
